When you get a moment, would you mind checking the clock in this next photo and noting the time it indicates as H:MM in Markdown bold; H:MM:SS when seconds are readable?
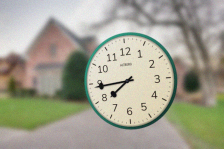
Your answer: **7:44**
